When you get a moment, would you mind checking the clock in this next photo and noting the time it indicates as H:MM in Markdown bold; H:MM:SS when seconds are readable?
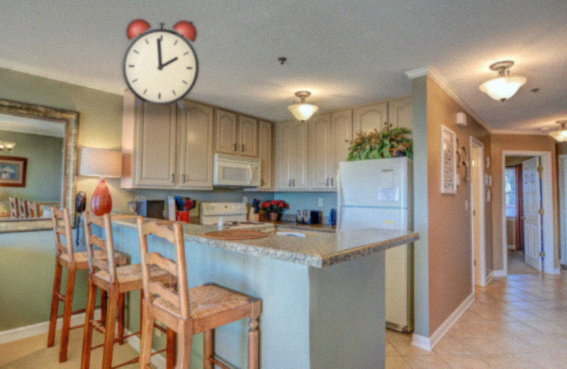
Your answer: **1:59**
